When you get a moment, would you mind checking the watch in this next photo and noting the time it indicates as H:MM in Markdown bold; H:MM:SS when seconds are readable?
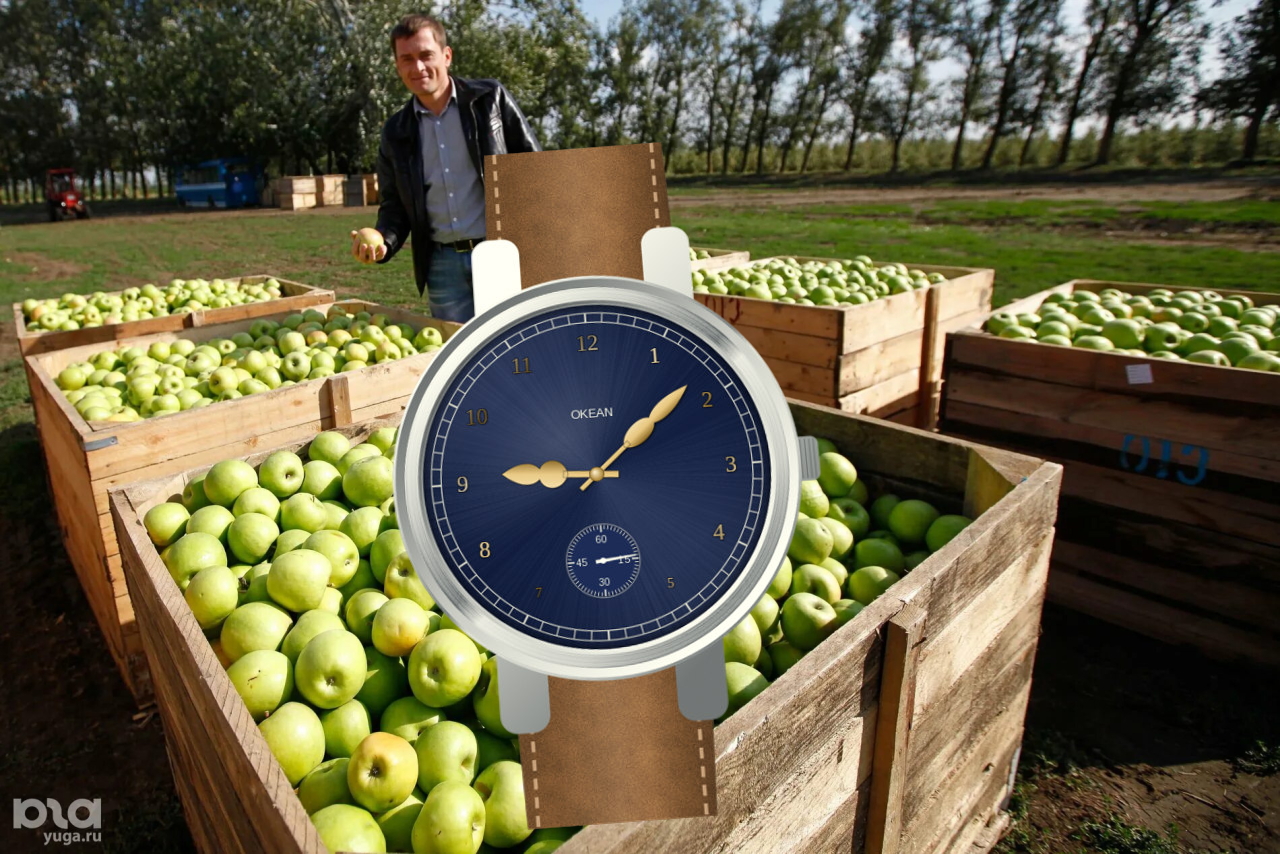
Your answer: **9:08:14**
